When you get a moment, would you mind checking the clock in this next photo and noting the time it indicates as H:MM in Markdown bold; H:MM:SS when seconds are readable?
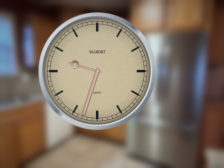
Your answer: **9:33**
